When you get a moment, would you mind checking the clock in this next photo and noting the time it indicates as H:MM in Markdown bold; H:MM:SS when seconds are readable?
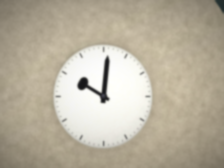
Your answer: **10:01**
